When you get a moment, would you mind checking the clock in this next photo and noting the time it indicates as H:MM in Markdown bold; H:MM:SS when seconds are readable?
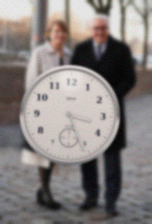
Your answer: **3:26**
